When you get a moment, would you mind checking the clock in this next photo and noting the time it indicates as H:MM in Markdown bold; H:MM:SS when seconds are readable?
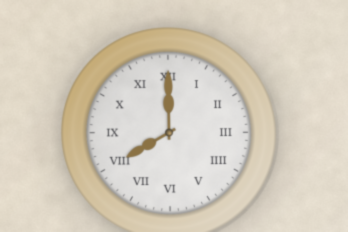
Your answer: **8:00**
